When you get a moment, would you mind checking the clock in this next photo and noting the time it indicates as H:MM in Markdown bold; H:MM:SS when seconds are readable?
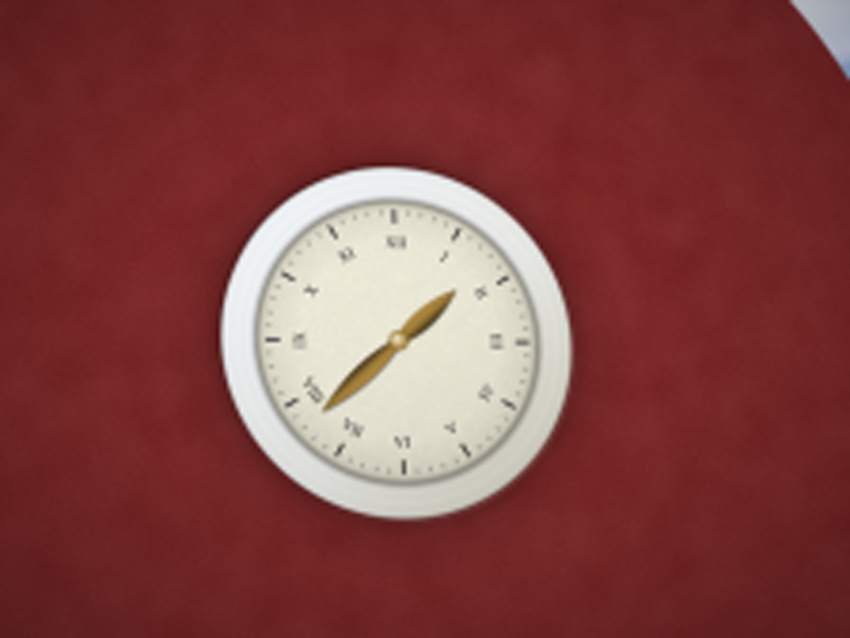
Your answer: **1:38**
